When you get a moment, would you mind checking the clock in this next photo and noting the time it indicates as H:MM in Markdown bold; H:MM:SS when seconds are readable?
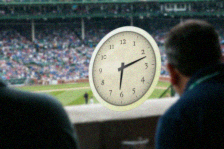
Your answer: **6:12**
